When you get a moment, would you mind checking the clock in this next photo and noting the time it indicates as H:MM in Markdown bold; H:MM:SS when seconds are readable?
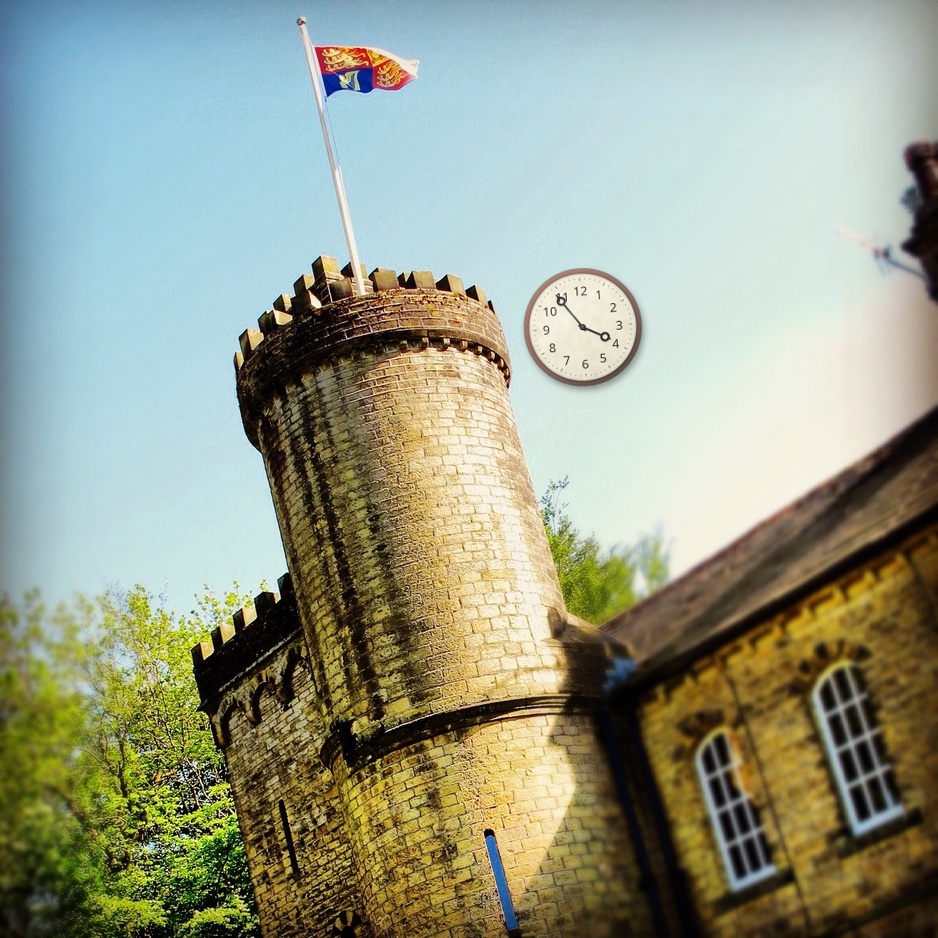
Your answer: **3:54**
